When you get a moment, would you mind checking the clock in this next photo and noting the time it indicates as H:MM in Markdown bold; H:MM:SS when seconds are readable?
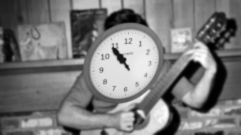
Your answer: **10:54**
